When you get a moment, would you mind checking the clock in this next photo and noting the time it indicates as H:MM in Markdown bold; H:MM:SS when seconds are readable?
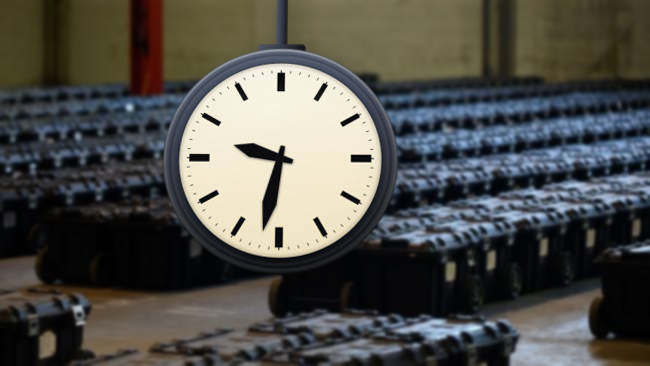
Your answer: **9:32**
